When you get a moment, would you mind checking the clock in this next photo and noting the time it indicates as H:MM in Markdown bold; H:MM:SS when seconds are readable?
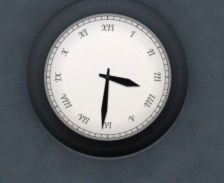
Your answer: **3:31**
